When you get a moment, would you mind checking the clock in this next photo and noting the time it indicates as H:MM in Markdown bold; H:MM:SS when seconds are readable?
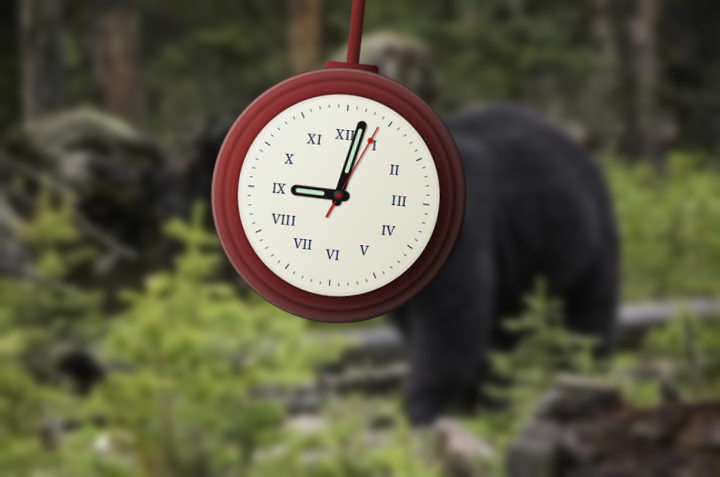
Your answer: **9:02:04**
